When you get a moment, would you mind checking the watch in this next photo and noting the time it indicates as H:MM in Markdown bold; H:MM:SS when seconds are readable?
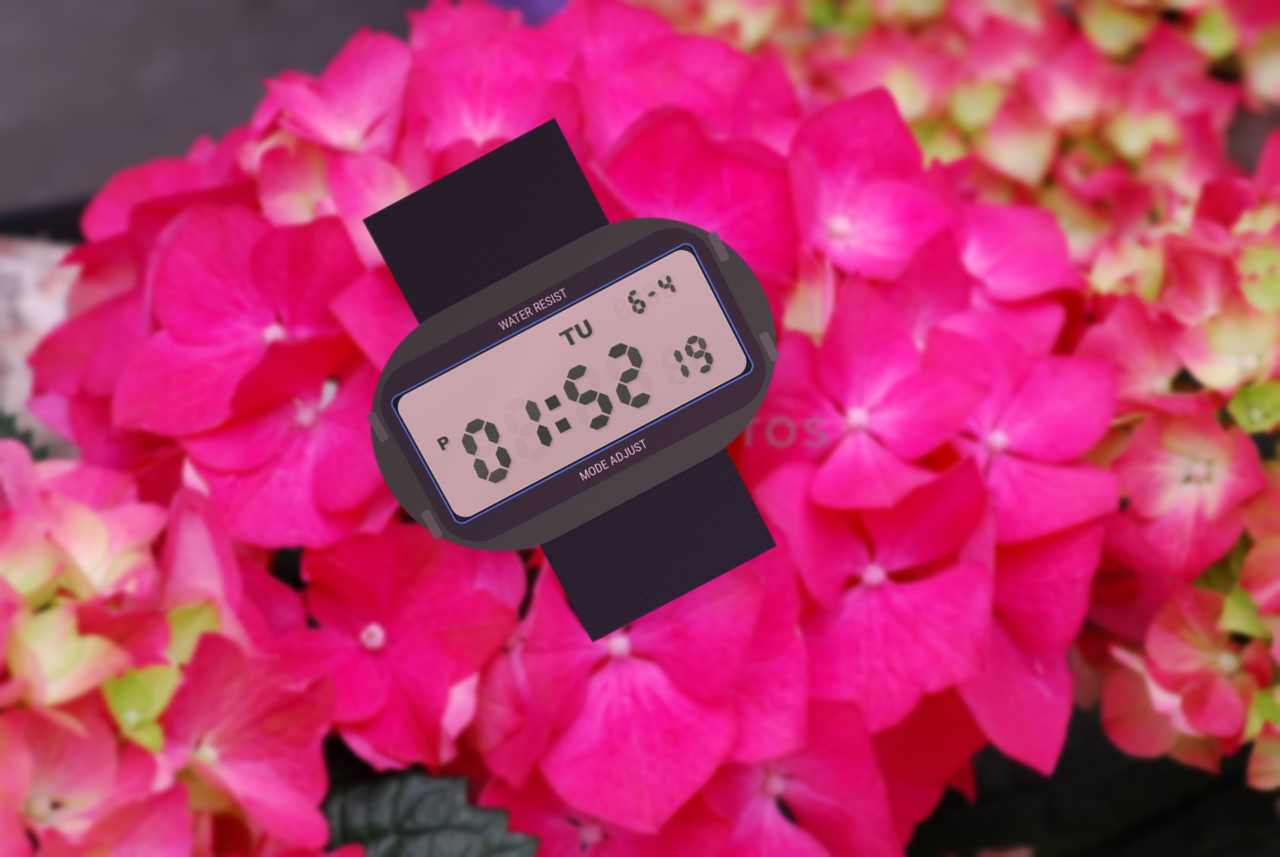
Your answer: **1:52:19**
